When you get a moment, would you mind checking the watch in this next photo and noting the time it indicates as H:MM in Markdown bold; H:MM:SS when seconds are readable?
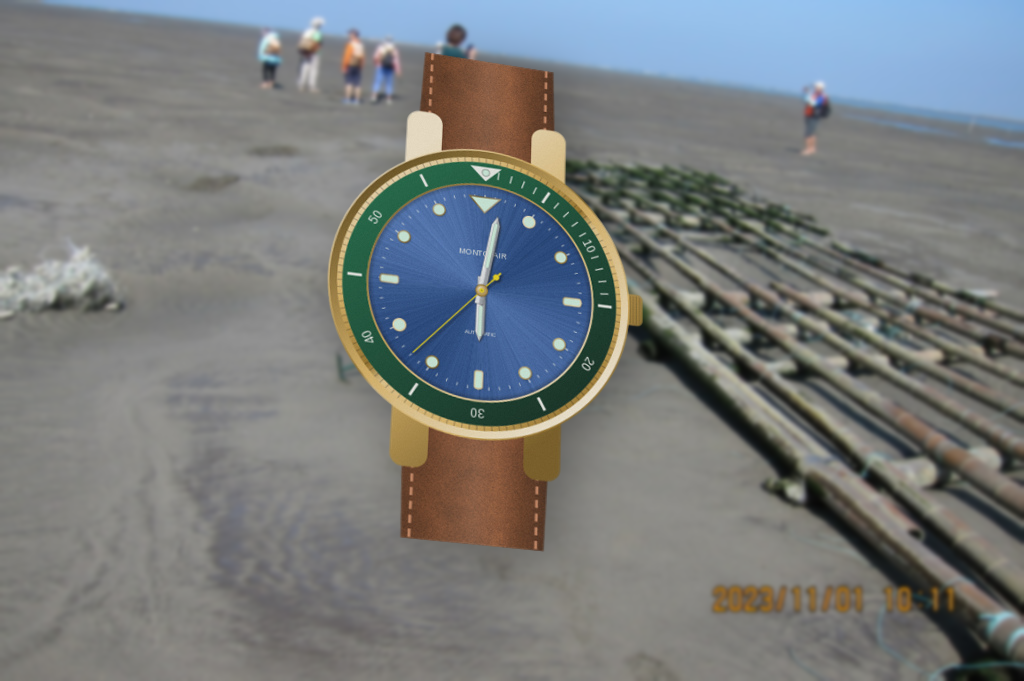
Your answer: **6:01:37**
